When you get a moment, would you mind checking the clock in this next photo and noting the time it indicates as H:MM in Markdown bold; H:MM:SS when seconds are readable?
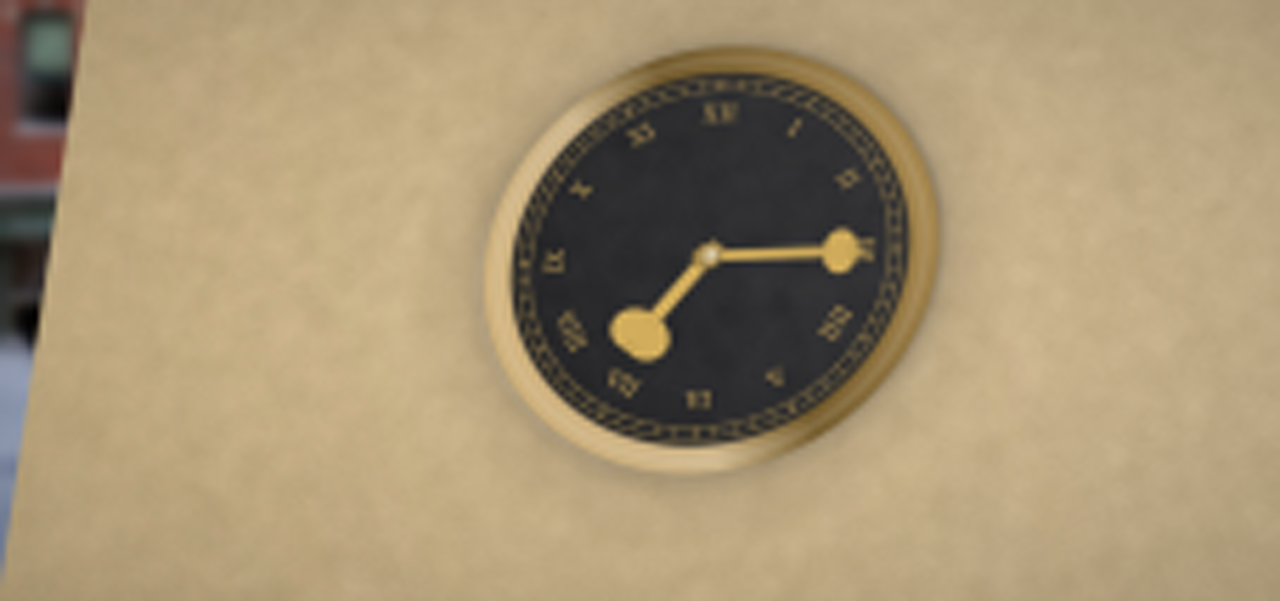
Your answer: **7:15**
